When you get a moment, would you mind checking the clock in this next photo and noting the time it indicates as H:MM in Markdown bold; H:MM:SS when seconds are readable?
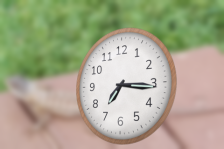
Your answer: **7:16**
